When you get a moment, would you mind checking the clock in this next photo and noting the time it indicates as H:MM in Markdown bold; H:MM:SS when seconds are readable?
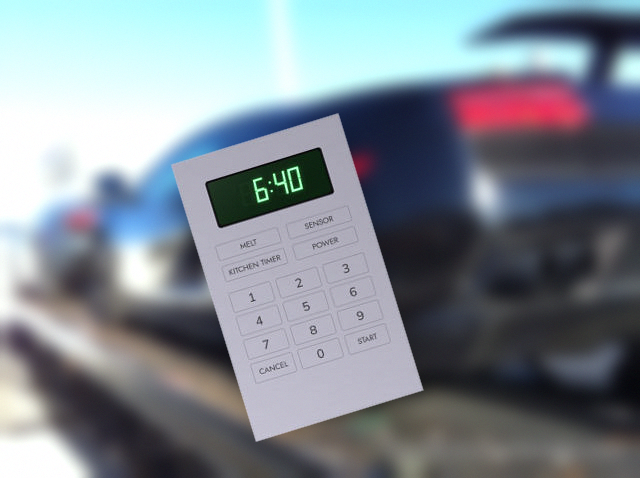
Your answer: **6:40**
